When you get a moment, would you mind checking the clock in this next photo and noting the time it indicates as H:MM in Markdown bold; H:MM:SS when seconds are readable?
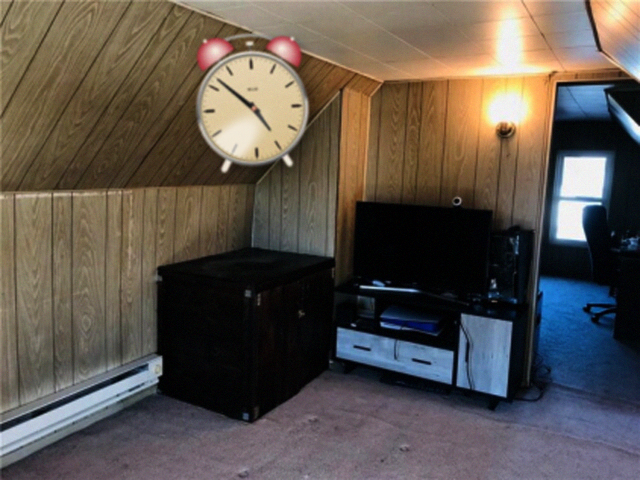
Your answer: **4:52**
